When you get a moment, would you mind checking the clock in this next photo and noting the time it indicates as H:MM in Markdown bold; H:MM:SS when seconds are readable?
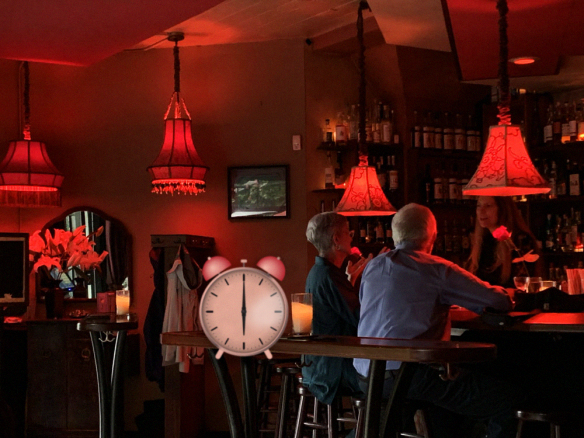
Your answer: **6:00**
